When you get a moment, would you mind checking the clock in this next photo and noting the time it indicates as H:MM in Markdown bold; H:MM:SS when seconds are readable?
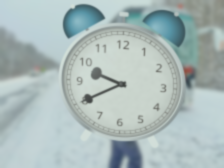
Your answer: **9:40**
